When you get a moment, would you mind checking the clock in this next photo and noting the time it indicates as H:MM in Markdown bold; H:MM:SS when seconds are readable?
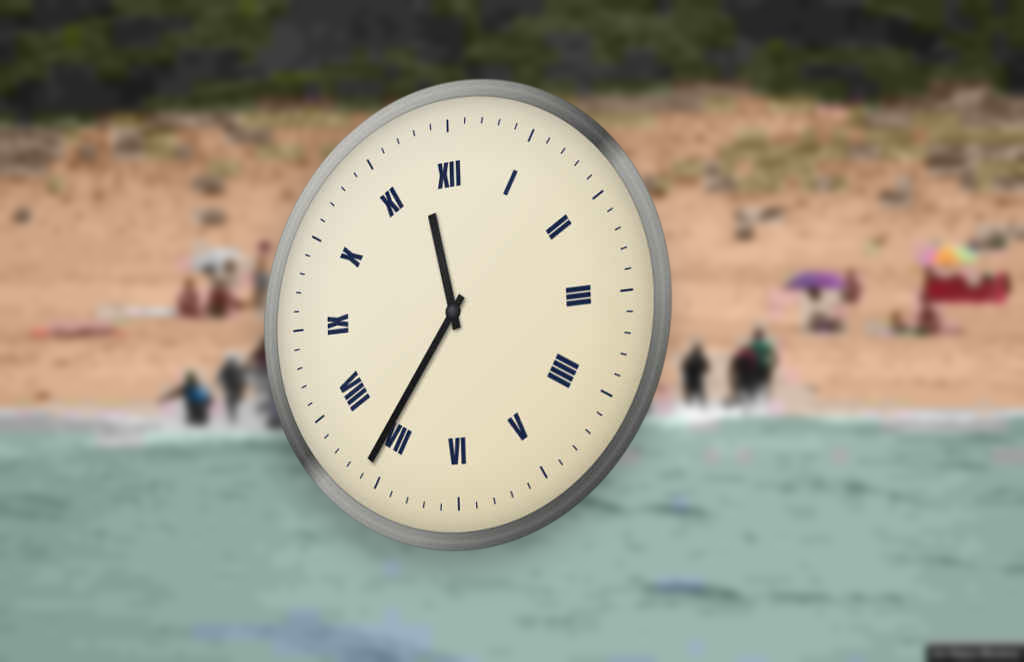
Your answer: **11:36**
